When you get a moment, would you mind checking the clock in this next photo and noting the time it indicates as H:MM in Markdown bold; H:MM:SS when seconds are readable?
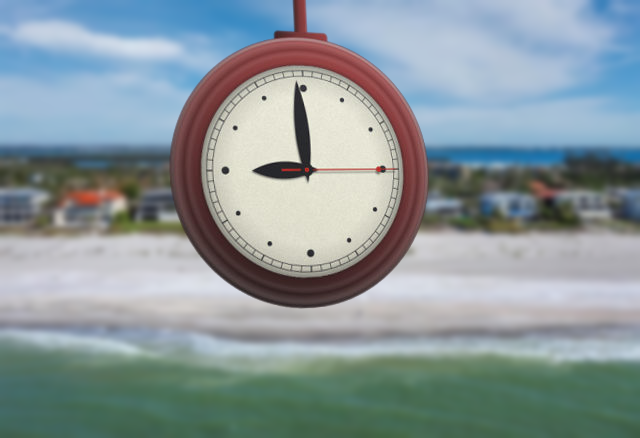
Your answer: **8:59:15**
